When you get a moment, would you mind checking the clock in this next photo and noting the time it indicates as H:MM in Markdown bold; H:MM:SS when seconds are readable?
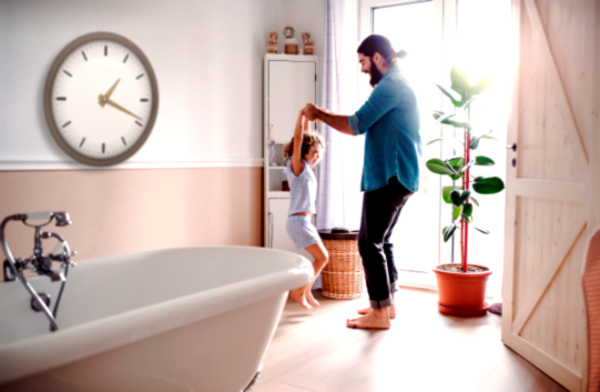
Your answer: **1:19**
